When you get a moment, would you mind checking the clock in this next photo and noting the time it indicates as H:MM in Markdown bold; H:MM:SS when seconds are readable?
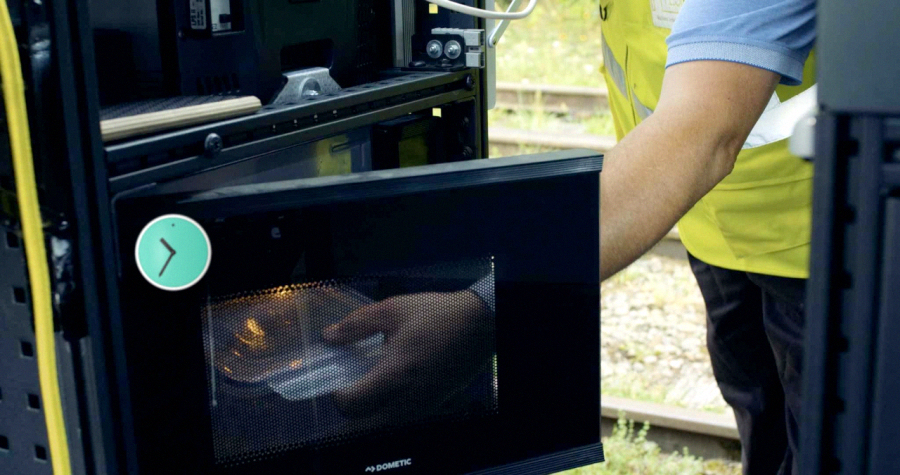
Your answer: **10:35**
